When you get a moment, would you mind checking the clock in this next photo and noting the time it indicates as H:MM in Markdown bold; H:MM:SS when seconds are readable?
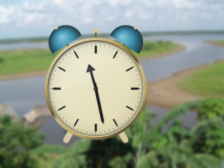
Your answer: **11:28**
